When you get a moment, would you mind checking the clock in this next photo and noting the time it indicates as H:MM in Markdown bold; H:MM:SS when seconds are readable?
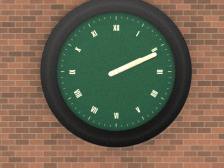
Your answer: **2:11**
